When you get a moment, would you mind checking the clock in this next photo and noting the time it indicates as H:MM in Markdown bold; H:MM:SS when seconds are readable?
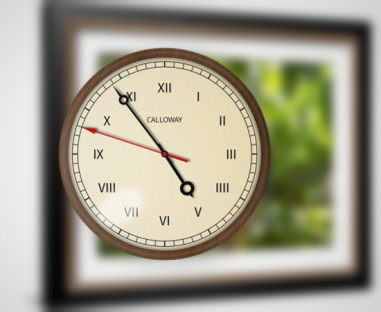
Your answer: **4:53:48**
